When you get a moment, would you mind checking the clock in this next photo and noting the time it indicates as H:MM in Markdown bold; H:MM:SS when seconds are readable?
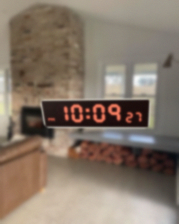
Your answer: **10:09:27**
